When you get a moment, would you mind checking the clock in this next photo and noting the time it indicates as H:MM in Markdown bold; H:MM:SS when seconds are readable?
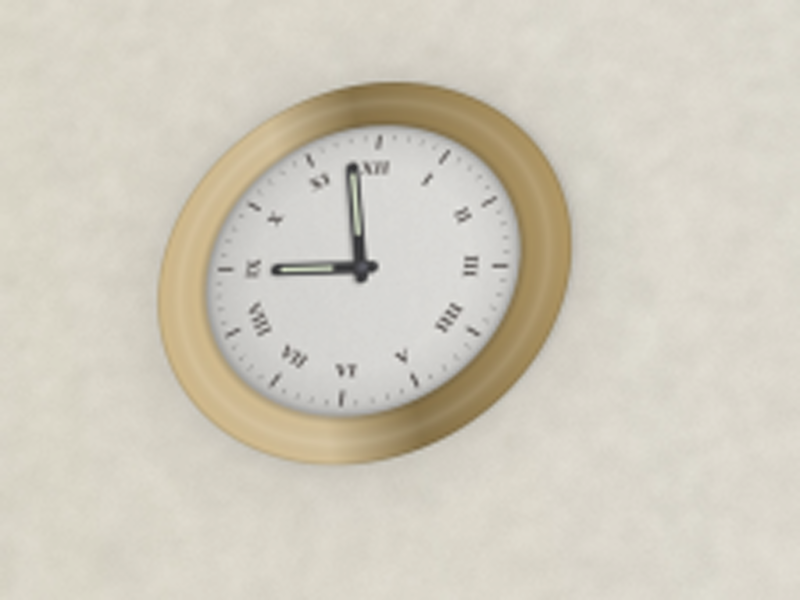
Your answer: **8:58**
